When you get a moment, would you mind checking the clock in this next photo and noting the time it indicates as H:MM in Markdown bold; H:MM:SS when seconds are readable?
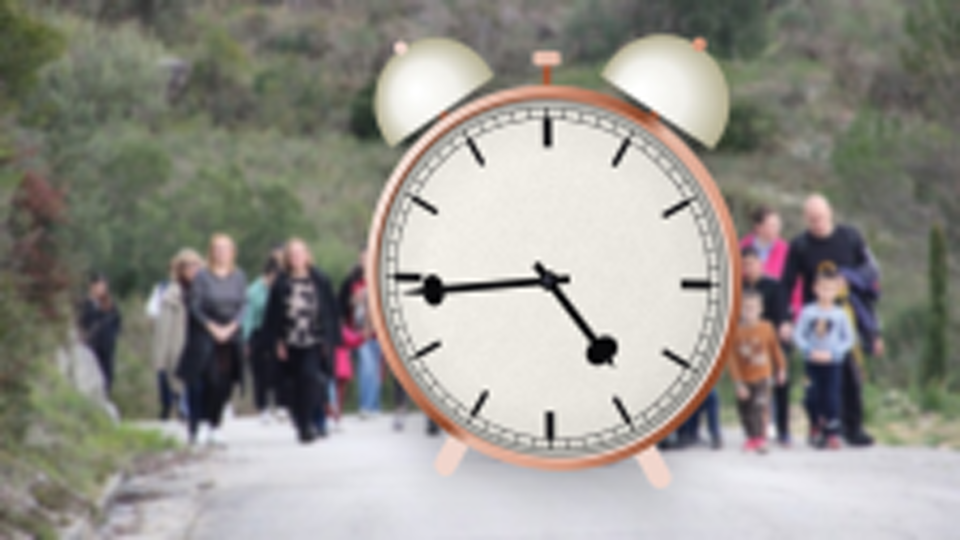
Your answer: **4:44**
